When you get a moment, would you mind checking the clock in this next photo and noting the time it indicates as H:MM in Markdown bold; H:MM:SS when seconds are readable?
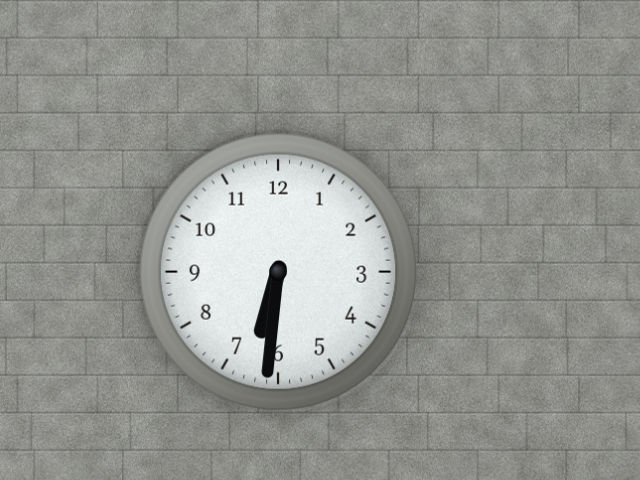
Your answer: **6:31**
